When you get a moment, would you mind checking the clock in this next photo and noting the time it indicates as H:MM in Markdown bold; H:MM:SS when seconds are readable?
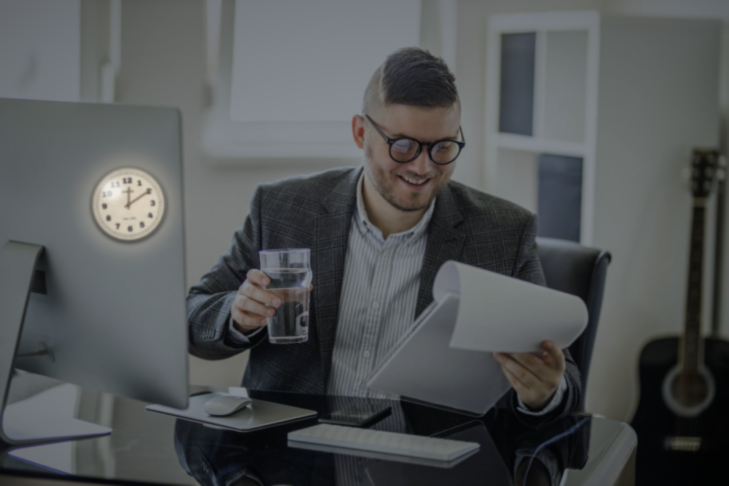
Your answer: **12:10**
